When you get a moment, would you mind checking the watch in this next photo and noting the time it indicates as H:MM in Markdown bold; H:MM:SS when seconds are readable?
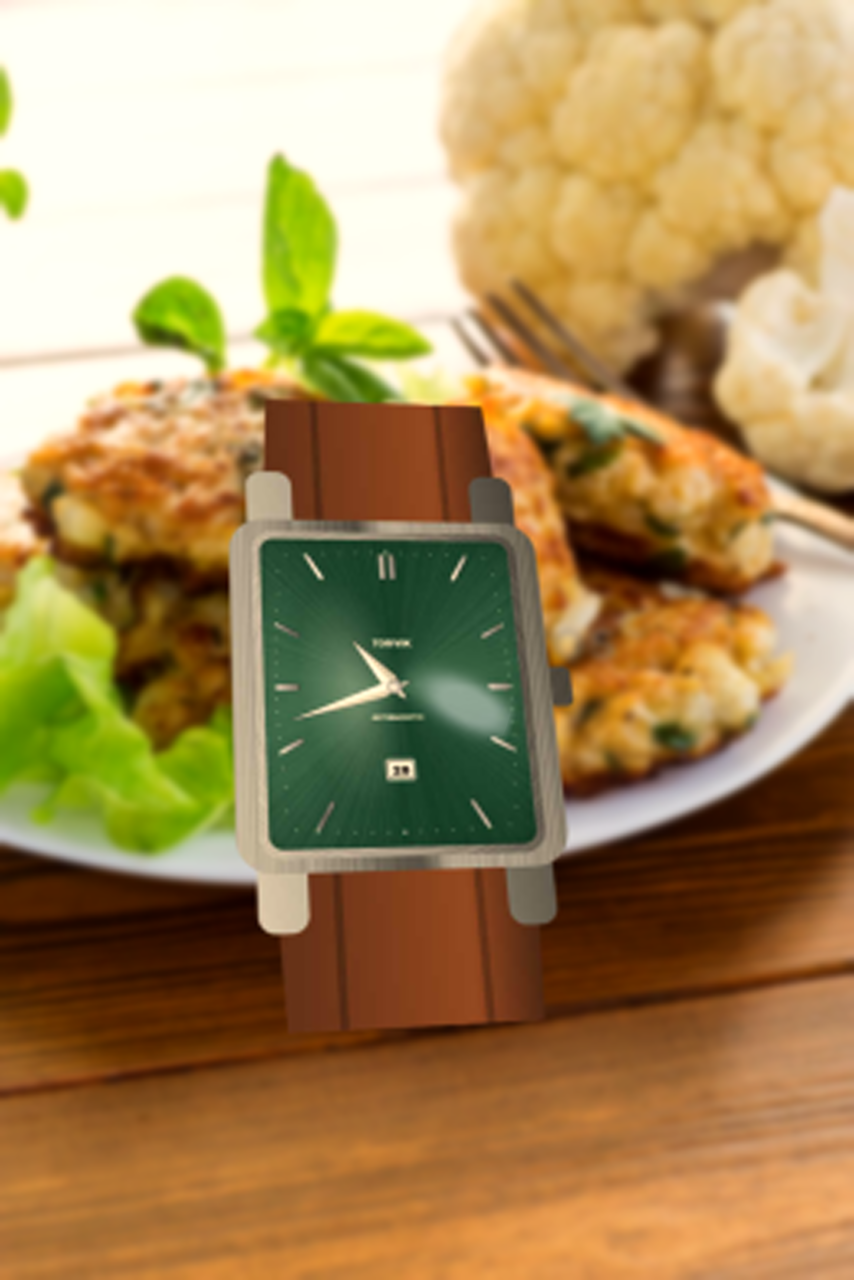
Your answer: **10:42**
